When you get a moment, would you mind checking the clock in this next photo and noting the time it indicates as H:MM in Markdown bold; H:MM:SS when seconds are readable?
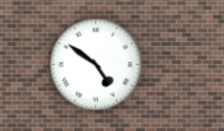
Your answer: **4:51**
